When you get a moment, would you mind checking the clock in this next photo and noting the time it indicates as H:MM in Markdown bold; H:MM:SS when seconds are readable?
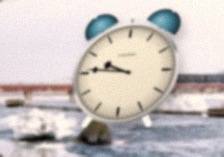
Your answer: **9:46**
